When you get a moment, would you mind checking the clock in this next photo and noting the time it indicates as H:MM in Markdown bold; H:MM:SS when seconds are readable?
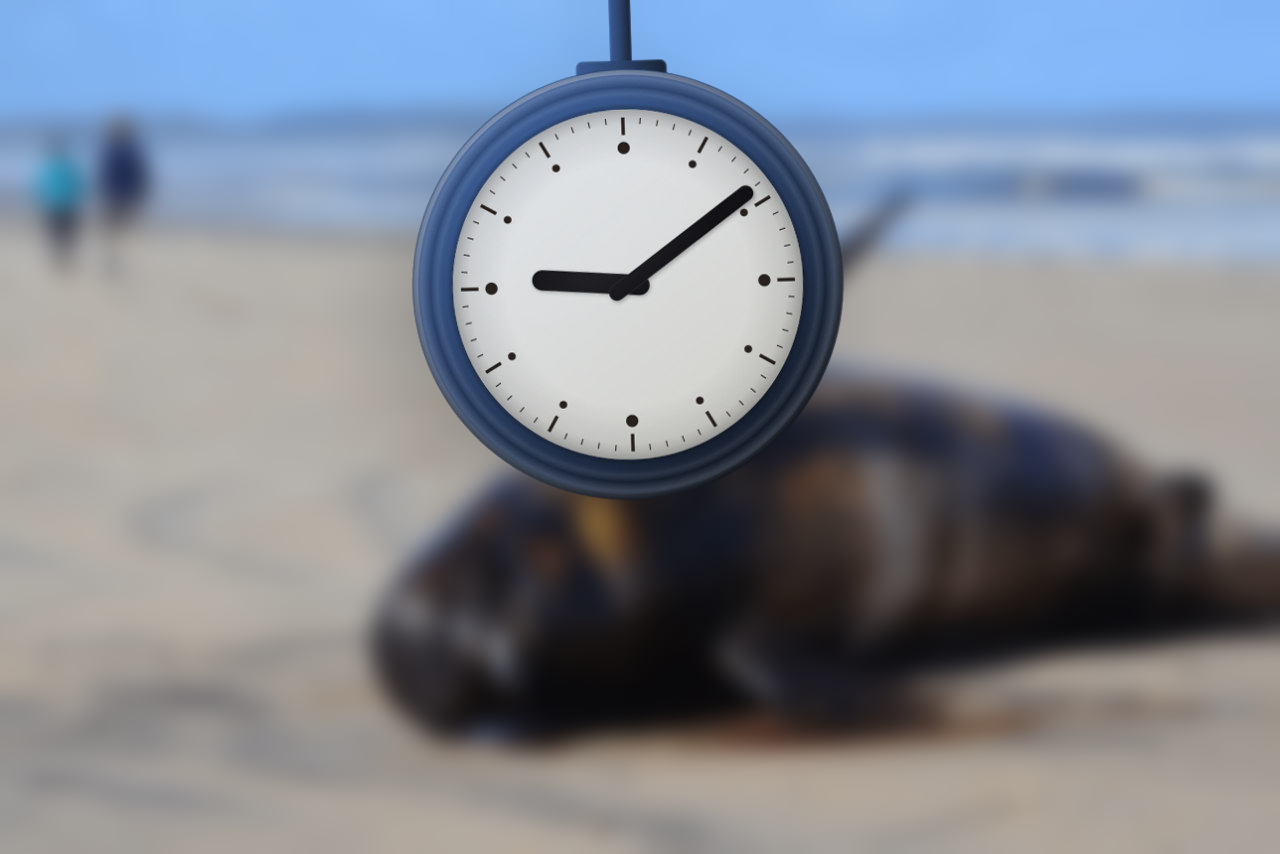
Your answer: **9:09**
